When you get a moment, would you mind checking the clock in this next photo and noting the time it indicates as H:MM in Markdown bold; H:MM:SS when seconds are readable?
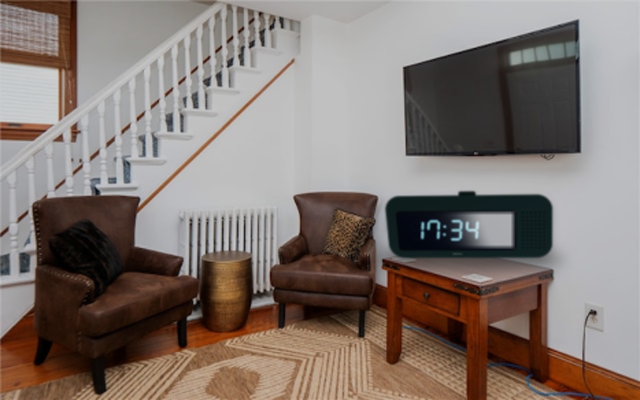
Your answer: **17:34**
